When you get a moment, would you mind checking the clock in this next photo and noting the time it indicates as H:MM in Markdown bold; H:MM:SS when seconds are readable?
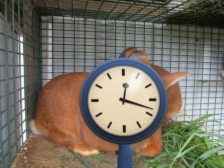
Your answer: **12:18**
